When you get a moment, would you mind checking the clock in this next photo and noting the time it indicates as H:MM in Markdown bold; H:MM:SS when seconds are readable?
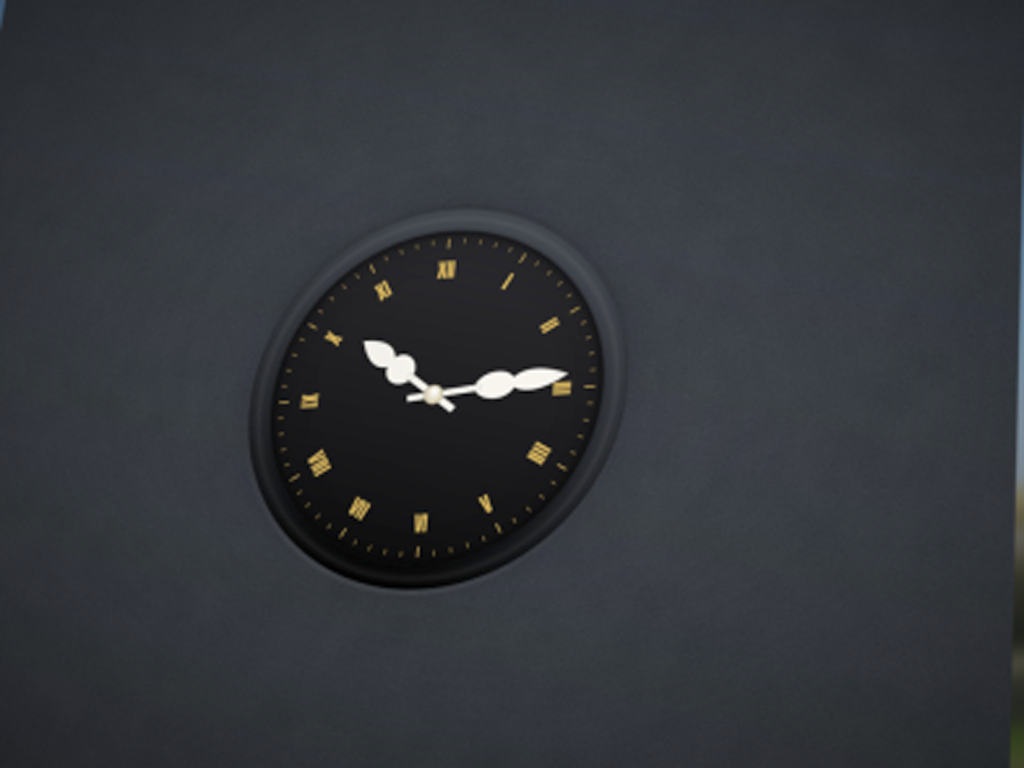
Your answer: **10:14**
